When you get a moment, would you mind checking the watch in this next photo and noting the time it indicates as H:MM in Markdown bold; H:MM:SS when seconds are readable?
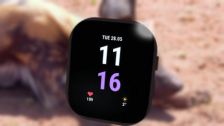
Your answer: **11:16**
